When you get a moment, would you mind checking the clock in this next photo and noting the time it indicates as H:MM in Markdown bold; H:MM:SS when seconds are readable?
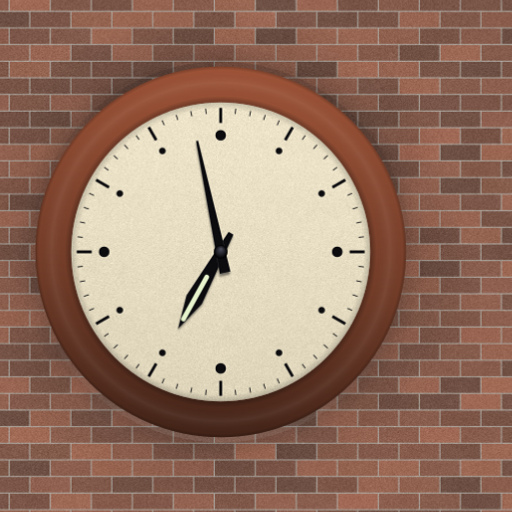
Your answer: **6:58**
